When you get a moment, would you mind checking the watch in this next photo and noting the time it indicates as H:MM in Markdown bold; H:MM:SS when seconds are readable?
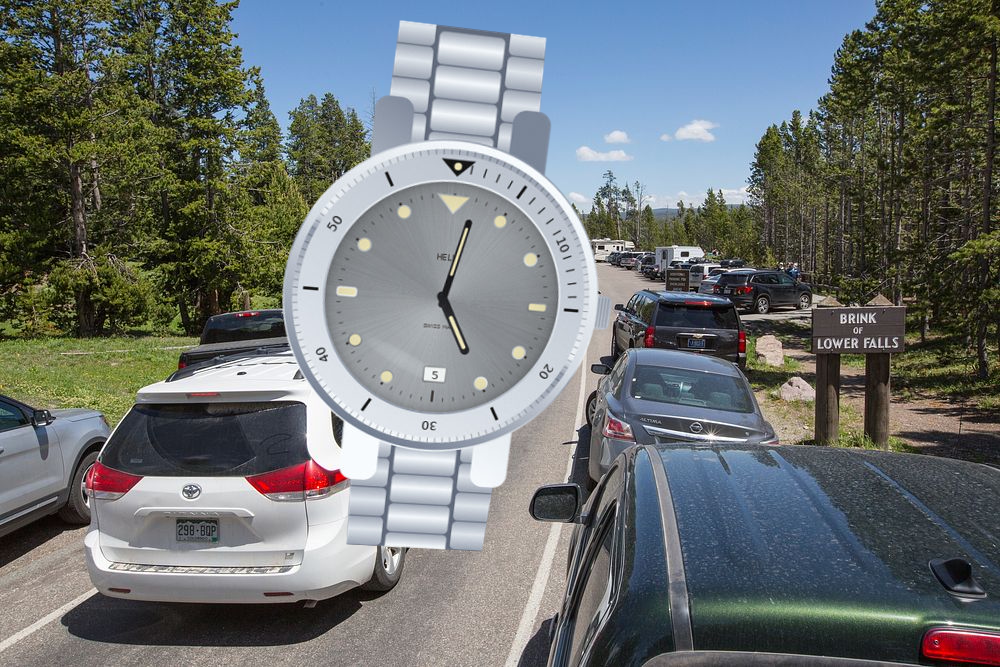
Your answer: **5:02**
